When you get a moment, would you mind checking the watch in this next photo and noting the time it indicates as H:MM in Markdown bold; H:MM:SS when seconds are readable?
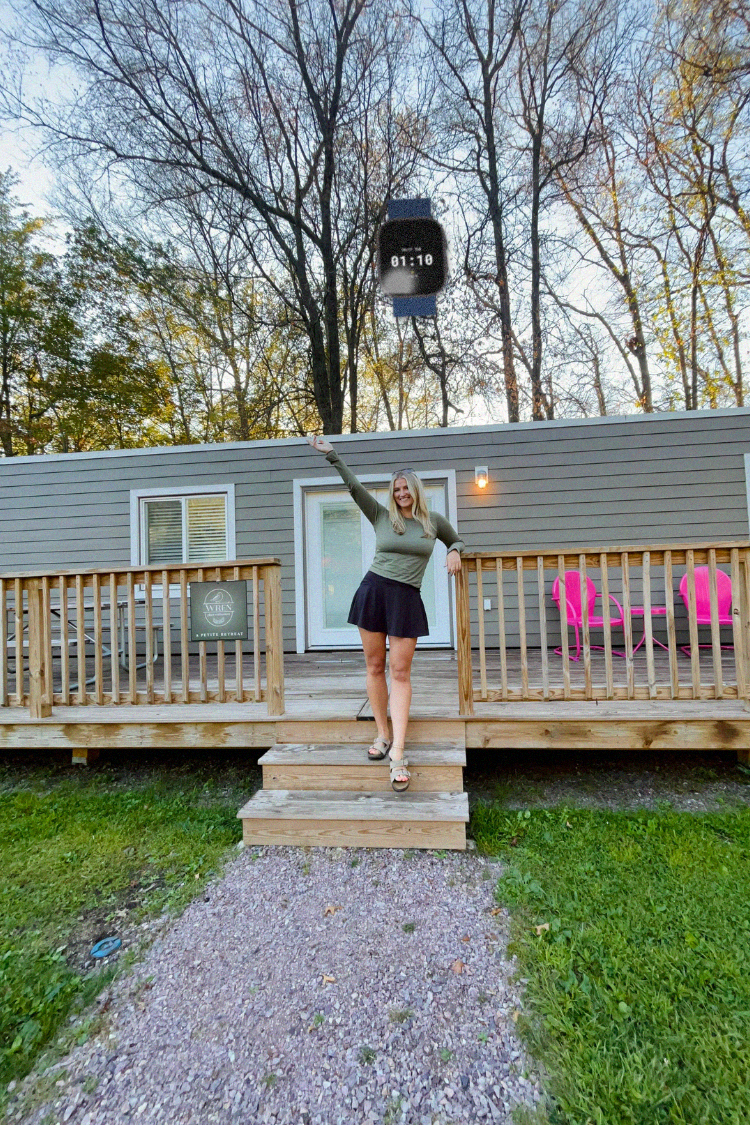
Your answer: **1:10**
